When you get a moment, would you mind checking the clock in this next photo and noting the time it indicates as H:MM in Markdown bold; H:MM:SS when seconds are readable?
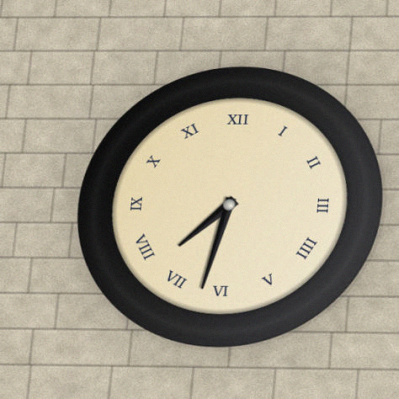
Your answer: **7:32**
